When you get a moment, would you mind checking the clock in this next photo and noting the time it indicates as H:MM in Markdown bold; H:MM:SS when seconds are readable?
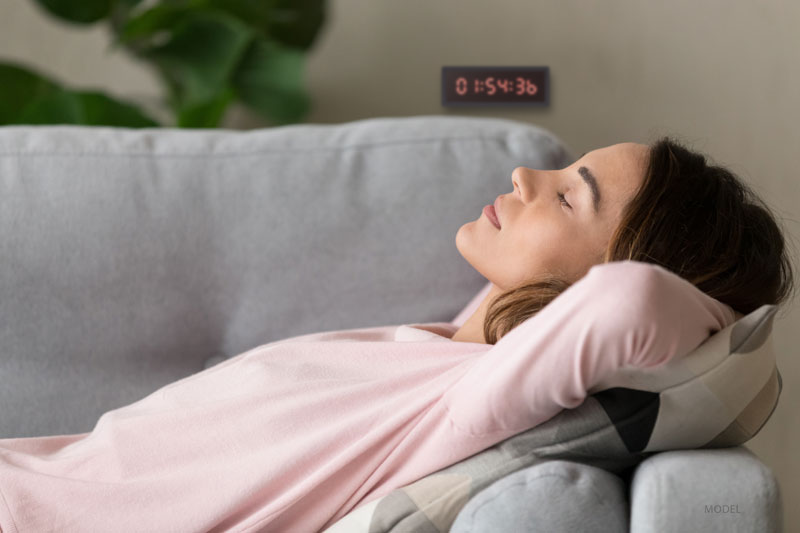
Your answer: **1:54:36**
